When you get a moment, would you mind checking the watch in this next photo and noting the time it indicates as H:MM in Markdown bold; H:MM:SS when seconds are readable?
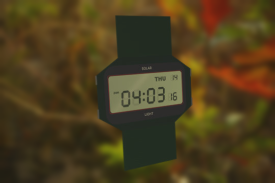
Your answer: **4:03:16**
